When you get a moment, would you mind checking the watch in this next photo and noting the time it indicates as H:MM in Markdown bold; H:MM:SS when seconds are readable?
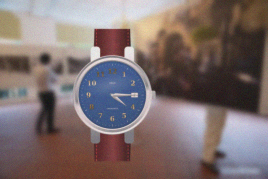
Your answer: **4:15**
